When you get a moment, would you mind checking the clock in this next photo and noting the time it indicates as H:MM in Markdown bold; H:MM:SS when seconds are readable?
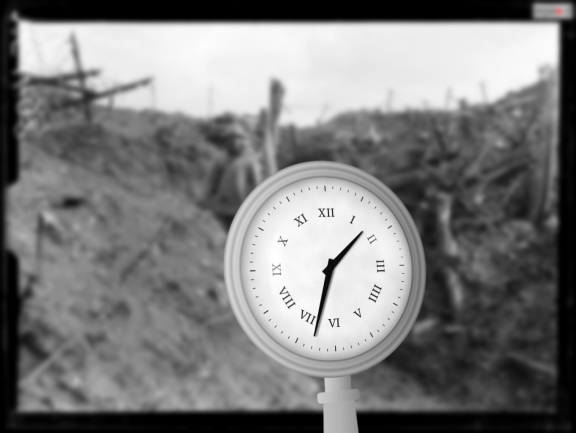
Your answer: **1:33**
